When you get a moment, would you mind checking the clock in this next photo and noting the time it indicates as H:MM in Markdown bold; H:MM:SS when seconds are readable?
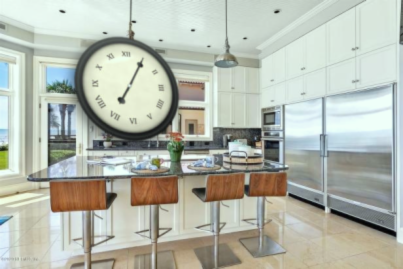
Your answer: **7:05**
